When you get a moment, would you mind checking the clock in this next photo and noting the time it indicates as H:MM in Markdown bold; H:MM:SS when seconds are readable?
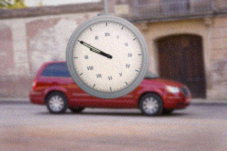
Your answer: **9:50**
